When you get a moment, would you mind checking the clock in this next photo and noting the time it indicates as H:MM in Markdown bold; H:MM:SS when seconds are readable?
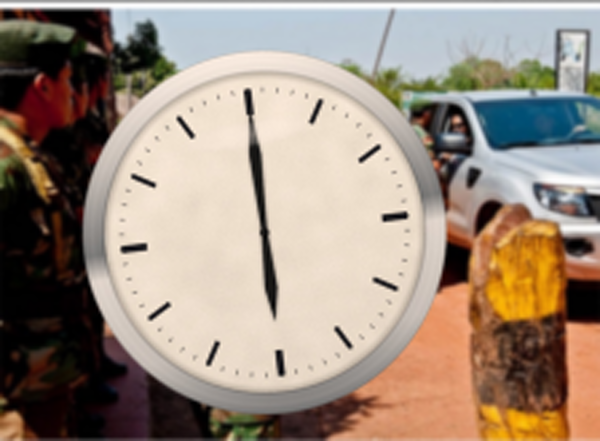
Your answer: **6:00**
